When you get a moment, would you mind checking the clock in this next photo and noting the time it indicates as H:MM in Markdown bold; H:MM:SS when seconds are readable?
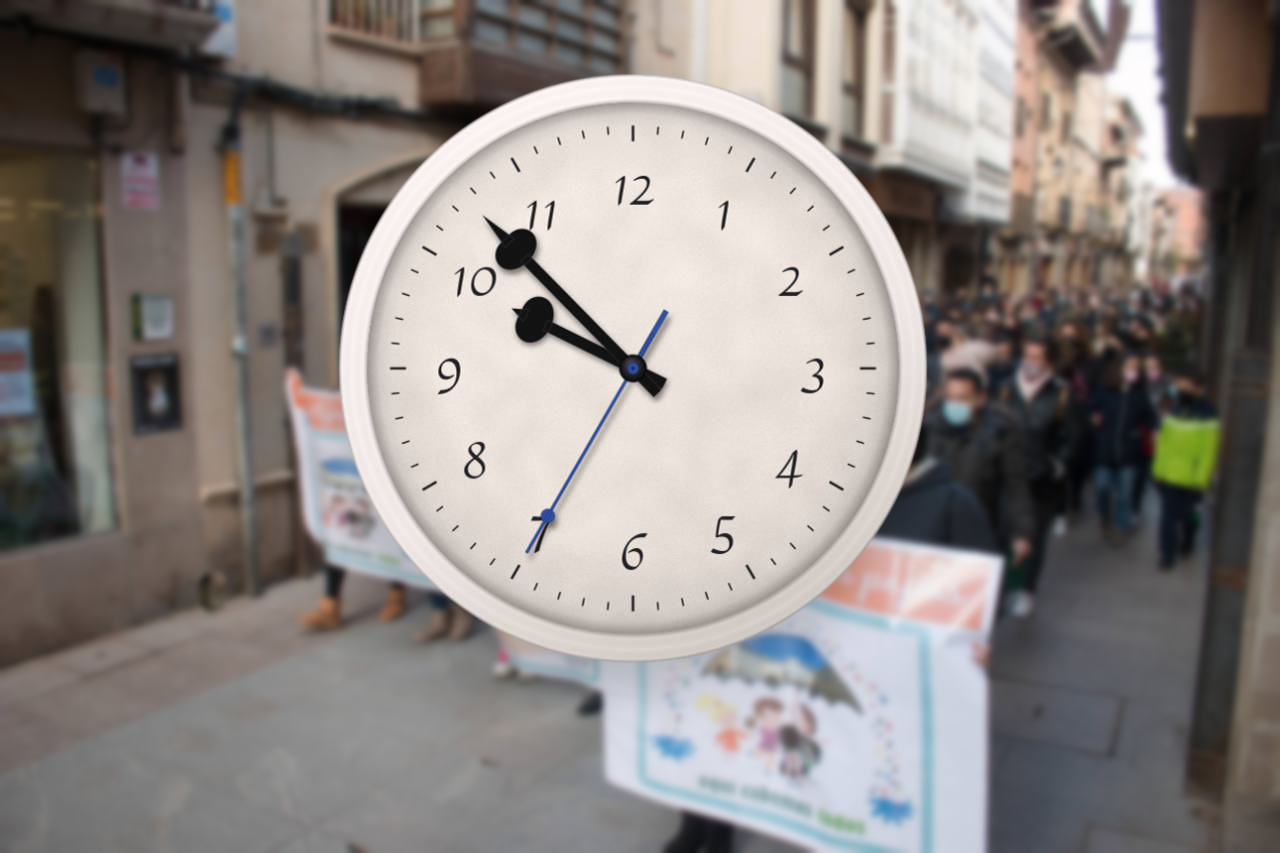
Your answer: **9:52:35**
